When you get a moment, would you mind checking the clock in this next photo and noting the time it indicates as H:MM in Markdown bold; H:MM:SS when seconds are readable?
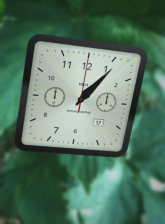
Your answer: **1:06**
